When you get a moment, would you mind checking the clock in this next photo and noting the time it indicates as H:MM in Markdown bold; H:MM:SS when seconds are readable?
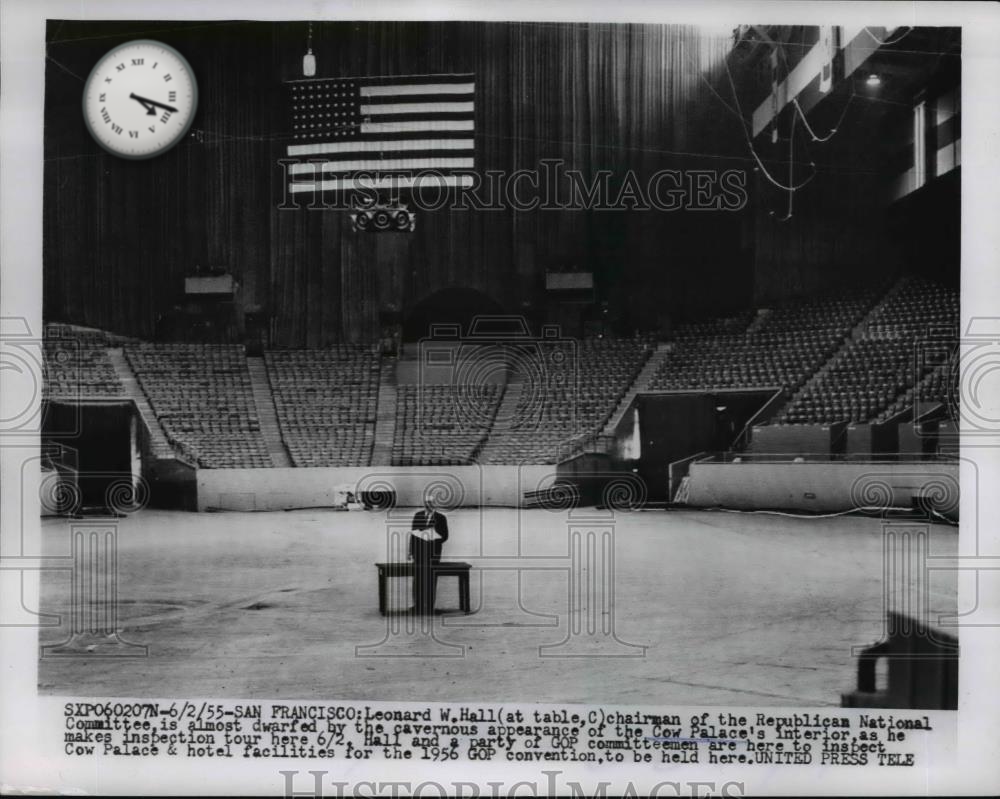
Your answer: **4:18**
